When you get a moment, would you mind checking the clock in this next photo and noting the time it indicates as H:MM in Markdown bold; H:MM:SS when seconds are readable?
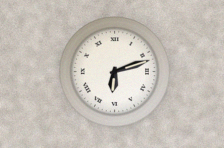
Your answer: **6:12**
